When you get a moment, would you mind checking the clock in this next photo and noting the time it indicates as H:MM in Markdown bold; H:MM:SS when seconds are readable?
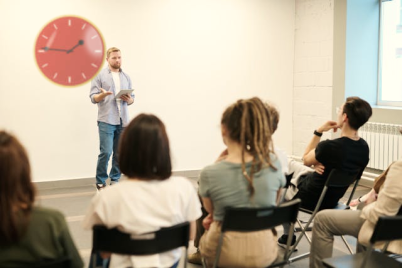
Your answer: **1:46**
